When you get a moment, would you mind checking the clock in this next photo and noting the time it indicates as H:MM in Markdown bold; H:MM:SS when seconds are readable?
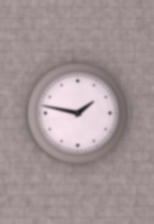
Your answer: **1:47**
